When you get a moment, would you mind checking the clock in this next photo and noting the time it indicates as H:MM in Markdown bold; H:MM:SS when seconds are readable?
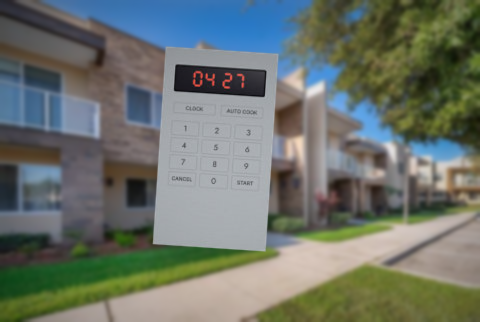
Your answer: **4:27**
